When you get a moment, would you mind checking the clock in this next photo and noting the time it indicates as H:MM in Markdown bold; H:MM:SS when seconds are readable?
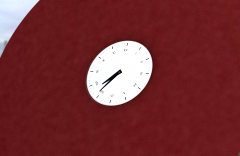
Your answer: **7:36**
